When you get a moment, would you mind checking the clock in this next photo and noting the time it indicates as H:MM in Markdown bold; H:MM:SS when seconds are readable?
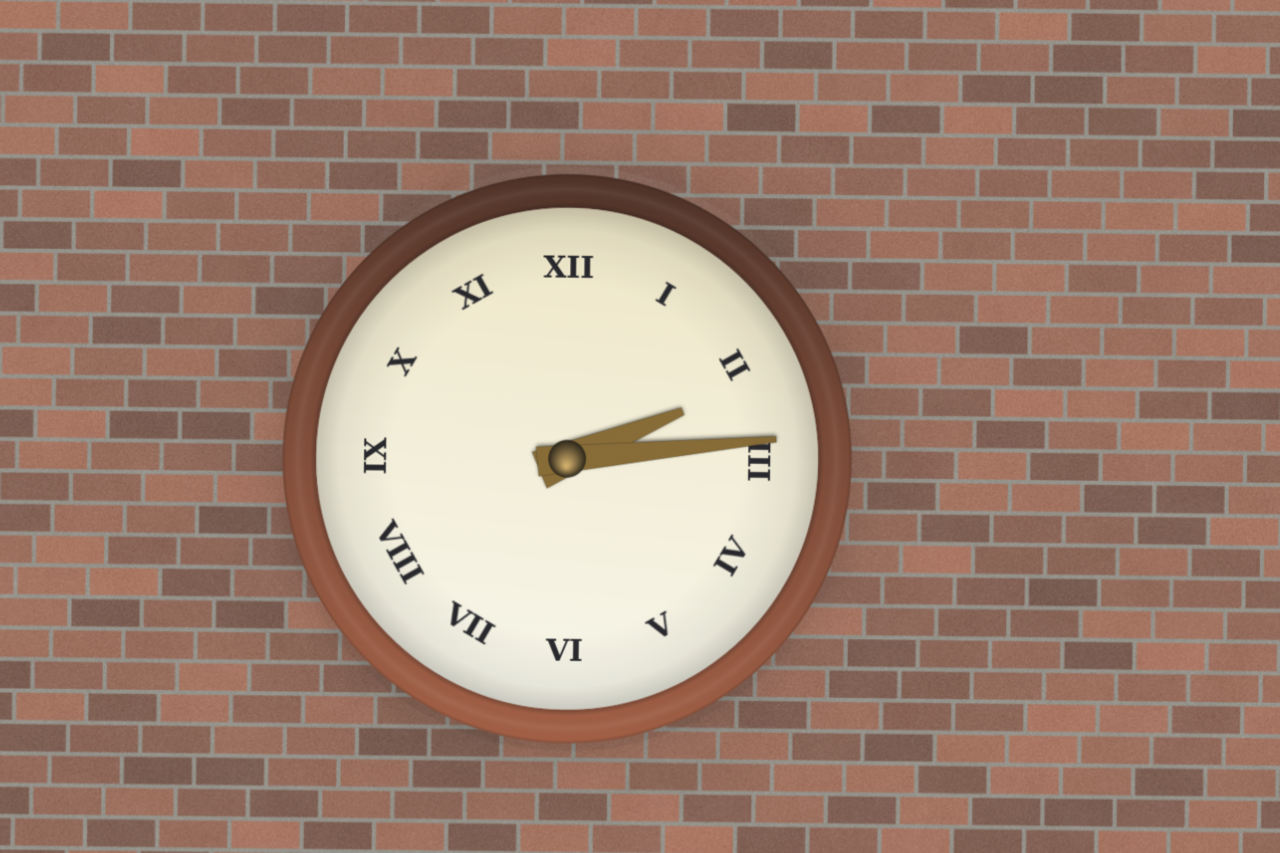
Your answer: **2:14**
